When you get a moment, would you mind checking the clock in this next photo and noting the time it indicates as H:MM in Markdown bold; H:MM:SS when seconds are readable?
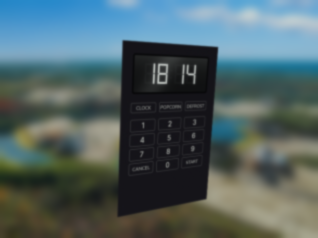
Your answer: **18:14**
